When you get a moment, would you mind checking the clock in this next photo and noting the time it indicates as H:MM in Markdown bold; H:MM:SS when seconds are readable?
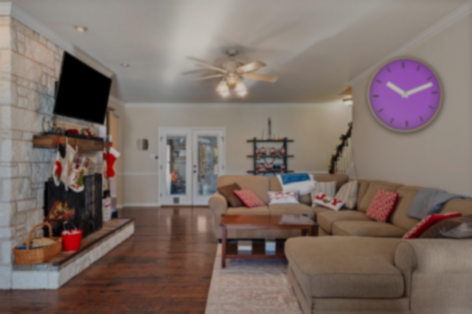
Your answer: **10:12**
